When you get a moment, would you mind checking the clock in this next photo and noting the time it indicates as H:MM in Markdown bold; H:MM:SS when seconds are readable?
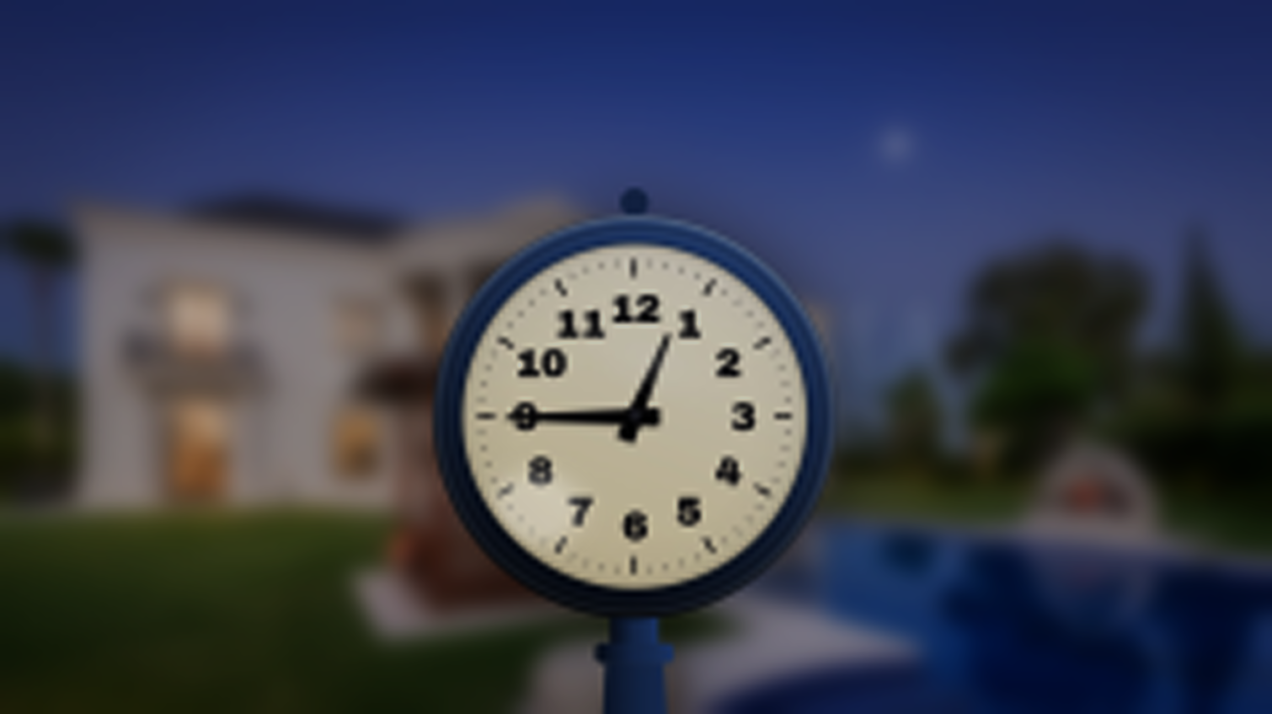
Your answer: **12:45**
